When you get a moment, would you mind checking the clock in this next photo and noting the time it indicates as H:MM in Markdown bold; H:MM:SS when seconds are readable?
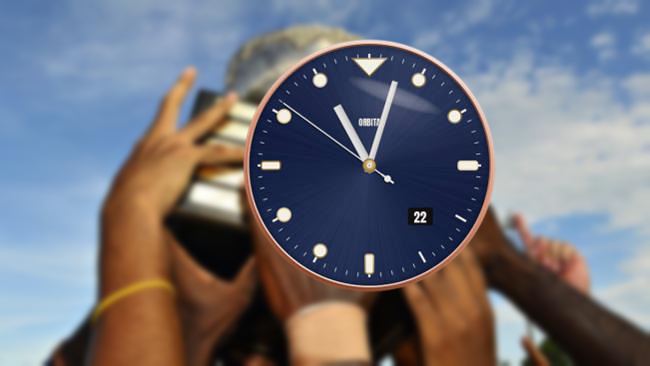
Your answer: **11:02:51**
